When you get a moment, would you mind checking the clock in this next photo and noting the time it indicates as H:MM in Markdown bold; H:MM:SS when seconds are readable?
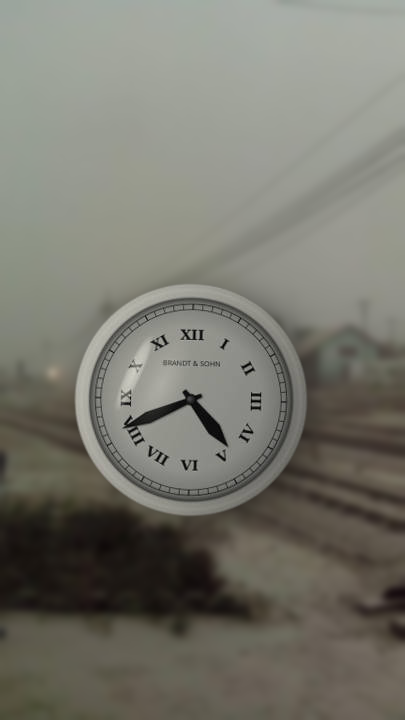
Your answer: **4:41**
